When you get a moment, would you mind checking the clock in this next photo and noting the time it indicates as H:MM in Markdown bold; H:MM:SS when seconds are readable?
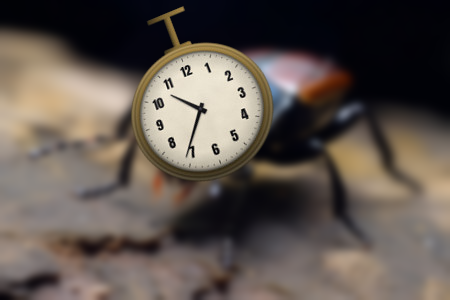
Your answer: **10:36**
